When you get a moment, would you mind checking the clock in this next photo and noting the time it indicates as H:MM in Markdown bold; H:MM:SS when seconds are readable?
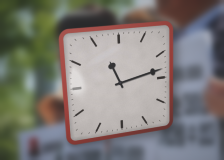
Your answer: **11:13**
